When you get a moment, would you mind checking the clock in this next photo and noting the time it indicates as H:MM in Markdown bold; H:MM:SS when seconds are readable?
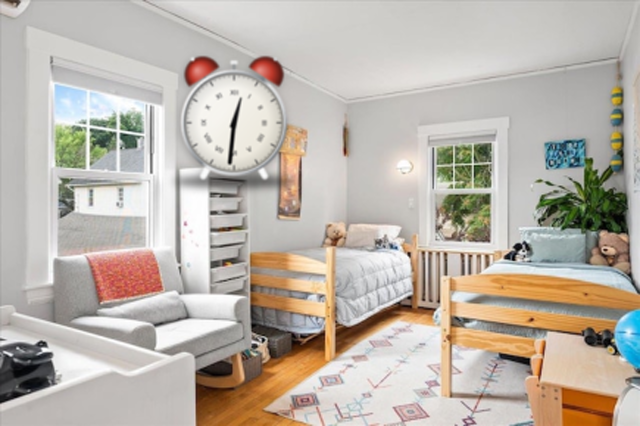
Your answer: **12:31**
